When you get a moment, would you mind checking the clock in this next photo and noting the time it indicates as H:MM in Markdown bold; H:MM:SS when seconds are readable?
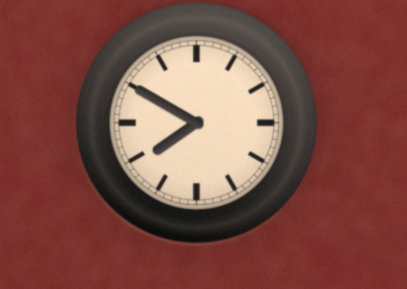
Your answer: **7:50**
